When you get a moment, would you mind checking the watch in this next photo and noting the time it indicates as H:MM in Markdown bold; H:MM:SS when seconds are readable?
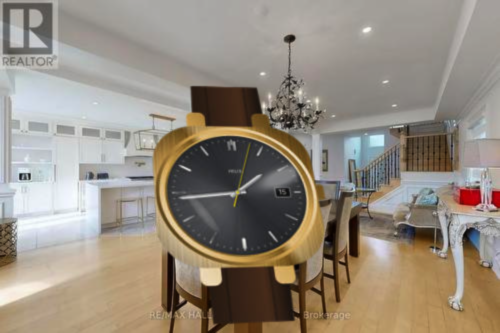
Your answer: **1:44:03**
